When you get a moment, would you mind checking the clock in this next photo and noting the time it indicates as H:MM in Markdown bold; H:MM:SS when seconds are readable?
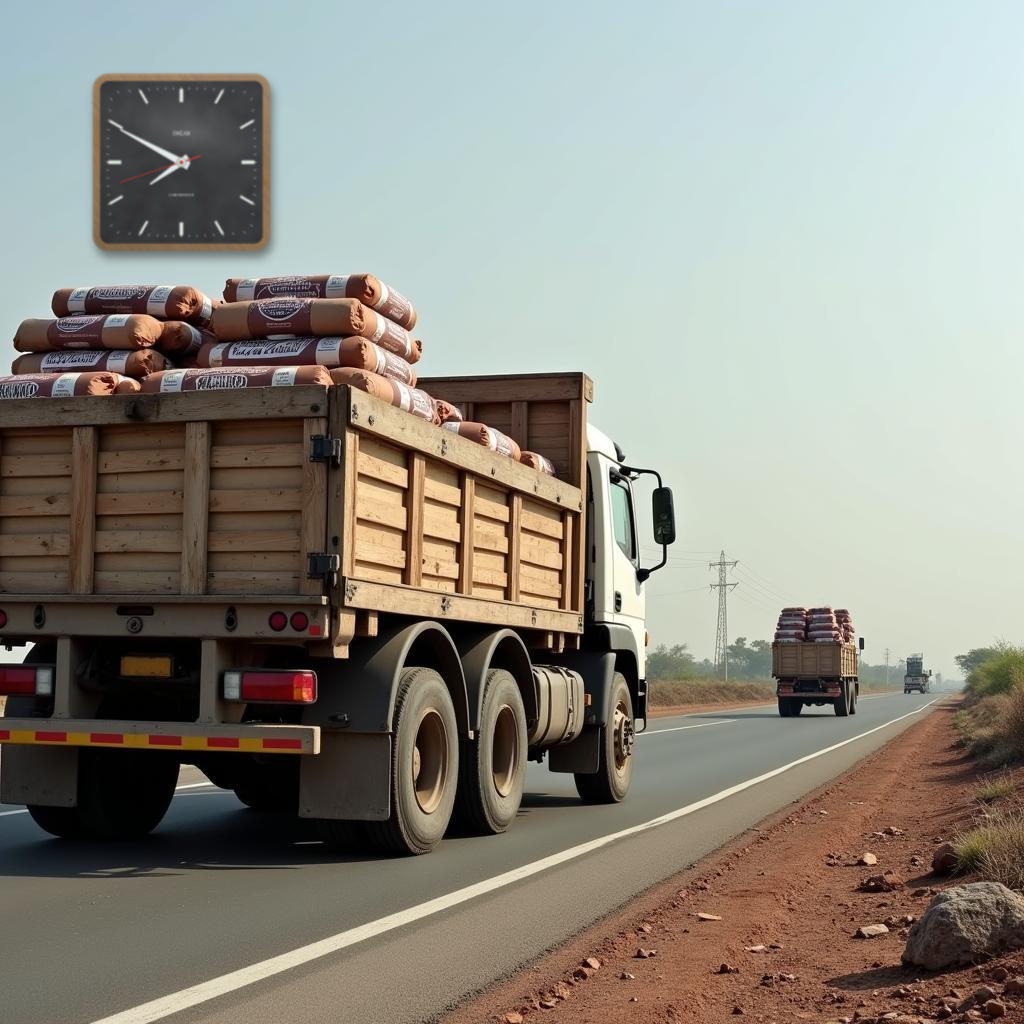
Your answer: **7:49:42**
